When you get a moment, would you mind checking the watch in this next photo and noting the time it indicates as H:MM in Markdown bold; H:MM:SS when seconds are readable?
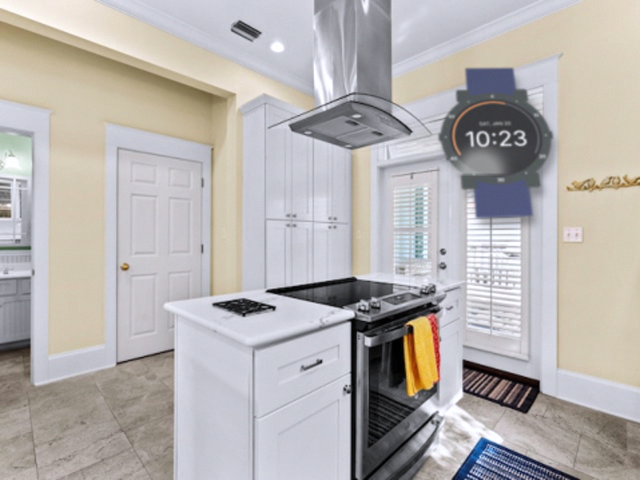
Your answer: **10:23**
